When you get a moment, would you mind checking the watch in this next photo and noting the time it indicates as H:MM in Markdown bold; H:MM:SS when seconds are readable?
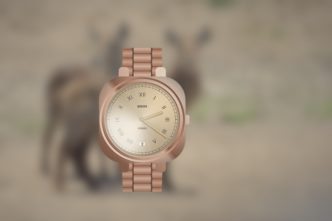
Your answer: **2:21**
